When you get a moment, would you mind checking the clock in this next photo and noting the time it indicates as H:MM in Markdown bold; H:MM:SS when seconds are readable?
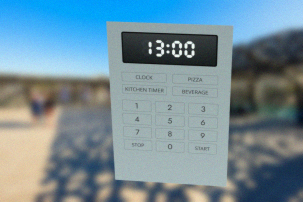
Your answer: **13:00**
